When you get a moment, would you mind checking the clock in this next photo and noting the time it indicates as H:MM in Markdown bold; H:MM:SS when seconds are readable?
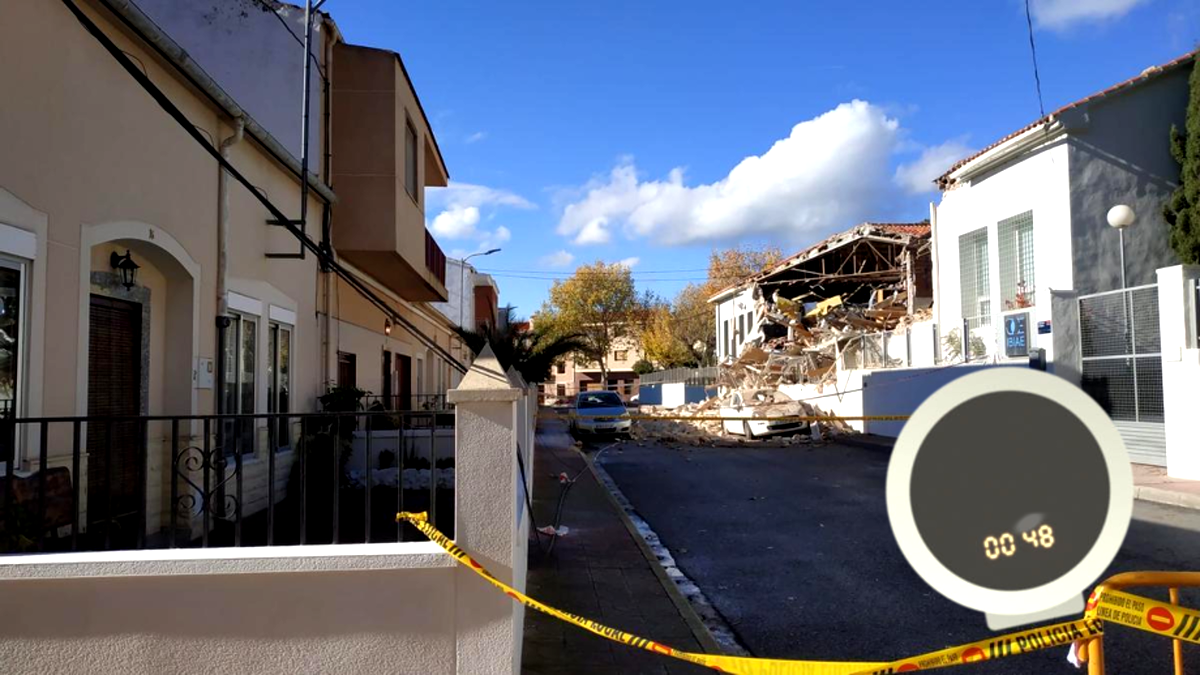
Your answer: **0:48**
